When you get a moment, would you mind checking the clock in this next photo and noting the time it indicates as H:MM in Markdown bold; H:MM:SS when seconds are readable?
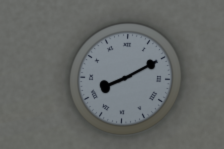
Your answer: **8:10**
